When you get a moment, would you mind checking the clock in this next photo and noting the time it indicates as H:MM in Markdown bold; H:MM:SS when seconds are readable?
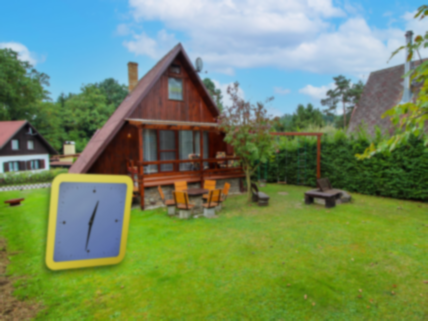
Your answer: **12:31**
